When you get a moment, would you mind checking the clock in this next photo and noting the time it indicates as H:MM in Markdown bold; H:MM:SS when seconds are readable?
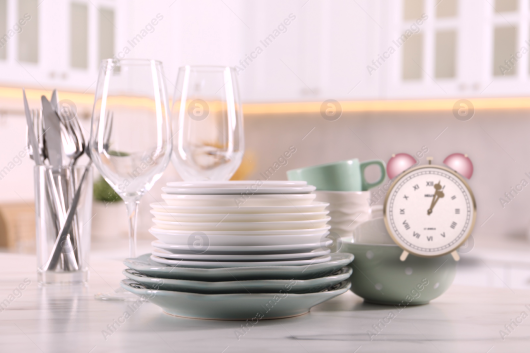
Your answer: **1:03**
